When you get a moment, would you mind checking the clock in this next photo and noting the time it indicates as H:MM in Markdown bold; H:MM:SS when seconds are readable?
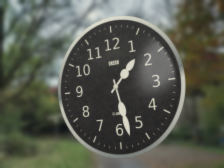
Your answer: **1:28**
